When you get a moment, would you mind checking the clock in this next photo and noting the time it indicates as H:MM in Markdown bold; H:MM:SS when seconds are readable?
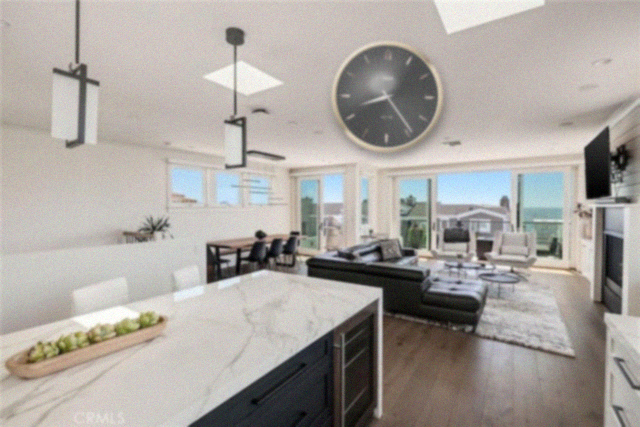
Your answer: **8:24**
